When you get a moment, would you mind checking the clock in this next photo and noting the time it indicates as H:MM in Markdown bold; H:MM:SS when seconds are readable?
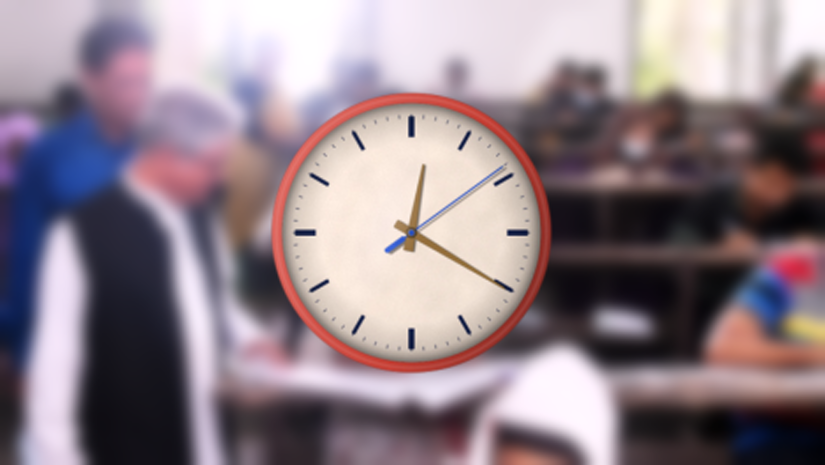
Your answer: **12:20:09**
